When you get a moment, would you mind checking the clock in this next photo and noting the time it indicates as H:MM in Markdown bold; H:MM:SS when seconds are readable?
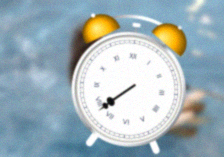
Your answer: **7:38**
